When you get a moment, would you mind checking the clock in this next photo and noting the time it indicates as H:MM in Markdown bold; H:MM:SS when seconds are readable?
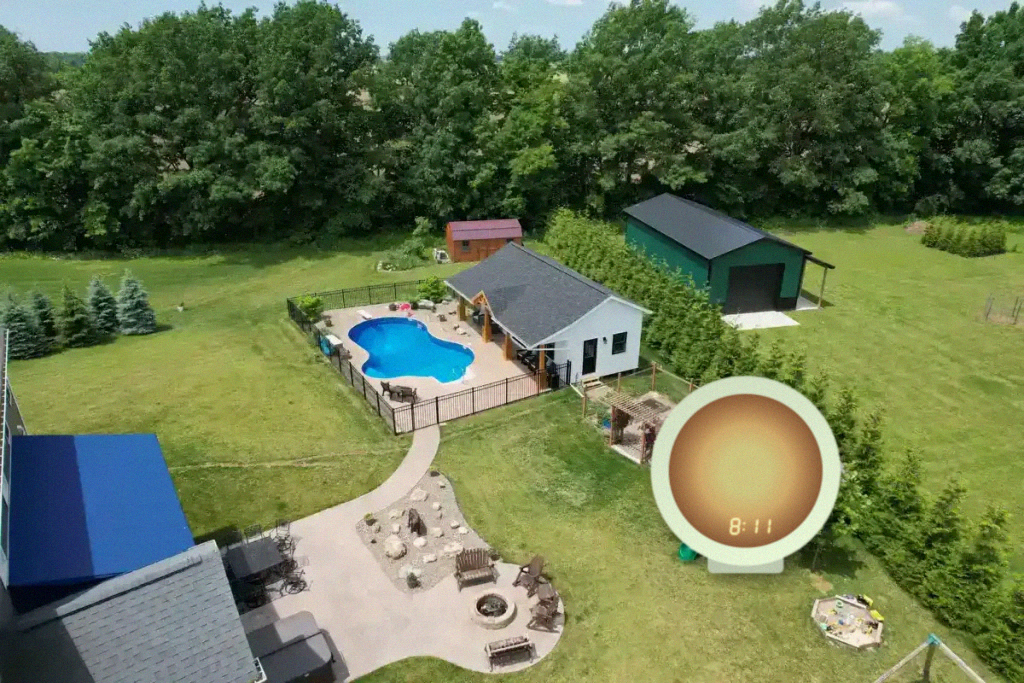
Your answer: **8:11**
